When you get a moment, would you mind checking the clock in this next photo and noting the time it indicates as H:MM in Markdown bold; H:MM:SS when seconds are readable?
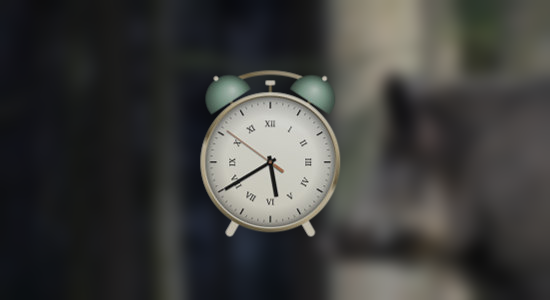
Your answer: **5:39:51**
